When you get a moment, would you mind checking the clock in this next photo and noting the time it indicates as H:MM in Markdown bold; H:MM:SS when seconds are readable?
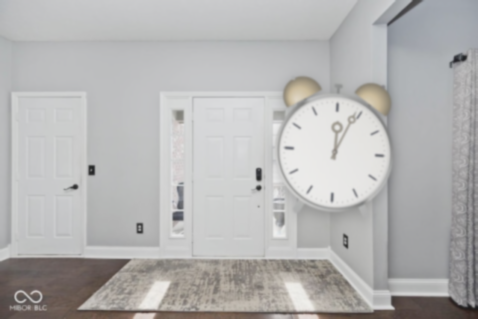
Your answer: **12:04**
